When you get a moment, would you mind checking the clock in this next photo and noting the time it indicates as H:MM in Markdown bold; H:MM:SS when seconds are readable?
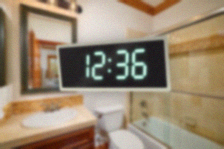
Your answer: **12:36**
